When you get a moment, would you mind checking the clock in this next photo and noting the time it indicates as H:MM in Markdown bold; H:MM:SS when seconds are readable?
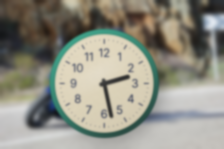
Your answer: **2:28**
